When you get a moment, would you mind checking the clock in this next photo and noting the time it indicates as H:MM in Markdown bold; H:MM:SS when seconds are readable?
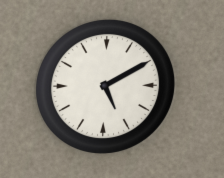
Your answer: **5:10**
